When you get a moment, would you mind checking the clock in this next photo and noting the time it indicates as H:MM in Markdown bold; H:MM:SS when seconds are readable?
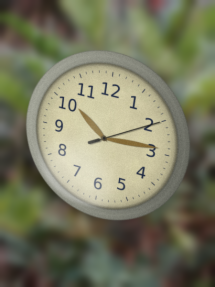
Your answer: **10:14:10**
